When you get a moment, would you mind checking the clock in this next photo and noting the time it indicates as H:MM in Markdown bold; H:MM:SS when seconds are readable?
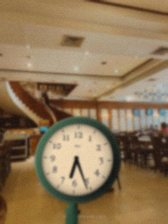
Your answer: **6:26**
